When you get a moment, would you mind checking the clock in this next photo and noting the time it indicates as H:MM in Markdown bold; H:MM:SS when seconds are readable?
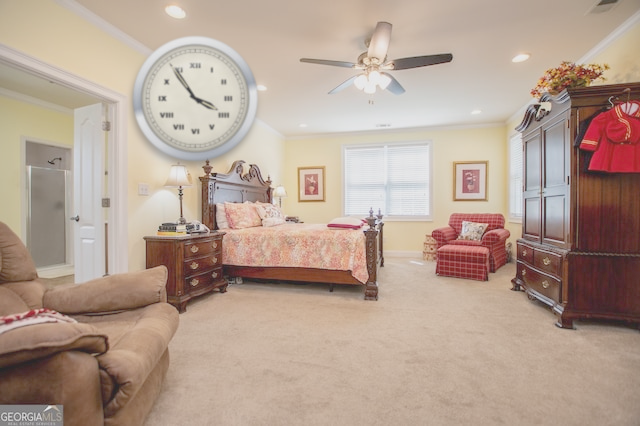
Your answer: **3:54**
